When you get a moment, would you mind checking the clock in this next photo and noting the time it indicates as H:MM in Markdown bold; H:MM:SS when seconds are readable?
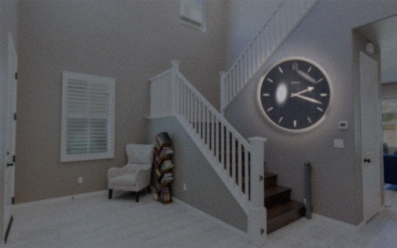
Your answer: **2:18**
